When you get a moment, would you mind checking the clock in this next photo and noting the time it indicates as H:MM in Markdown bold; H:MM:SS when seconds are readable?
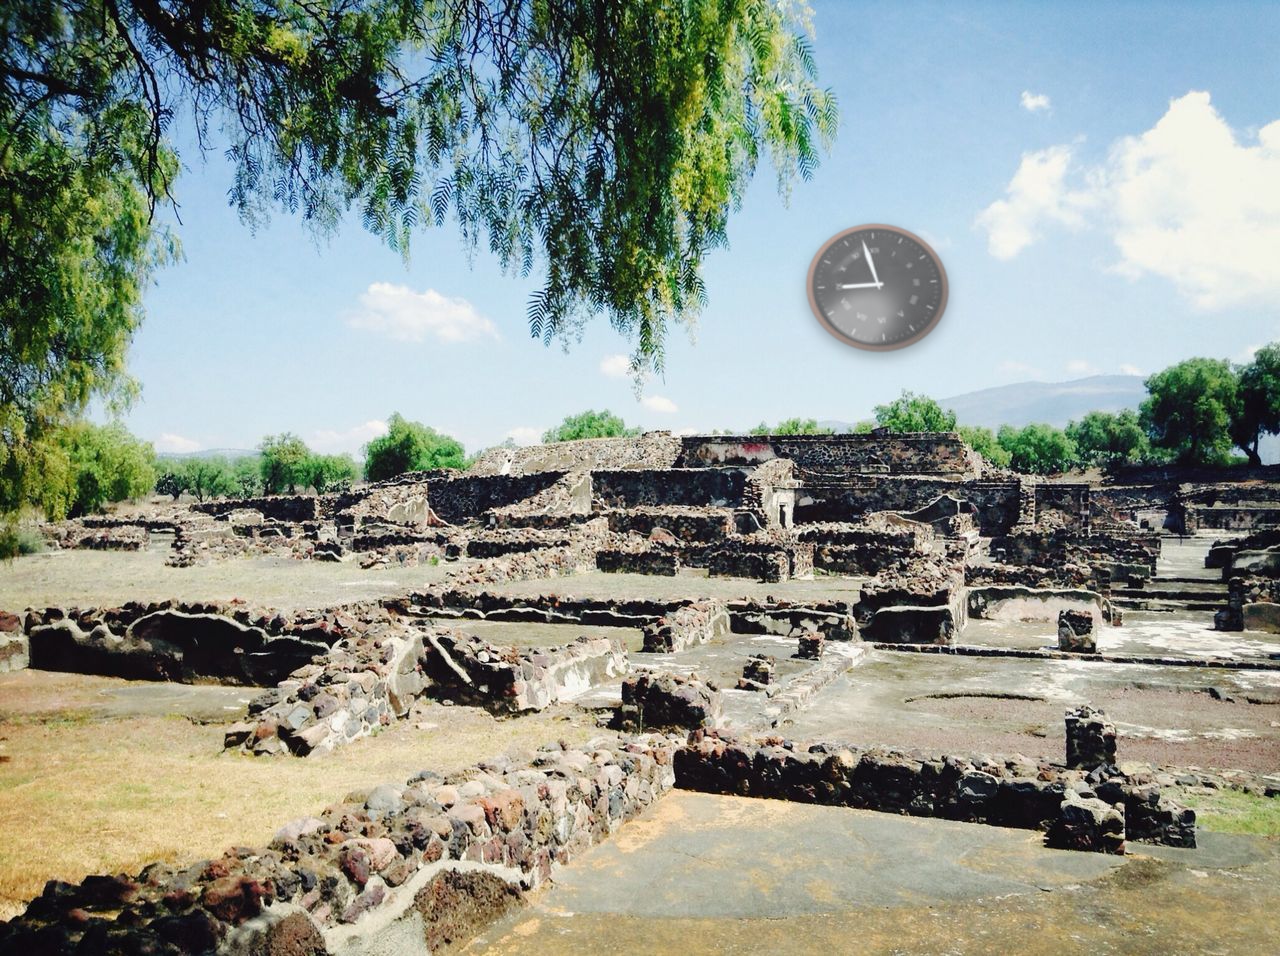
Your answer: **8:58**
